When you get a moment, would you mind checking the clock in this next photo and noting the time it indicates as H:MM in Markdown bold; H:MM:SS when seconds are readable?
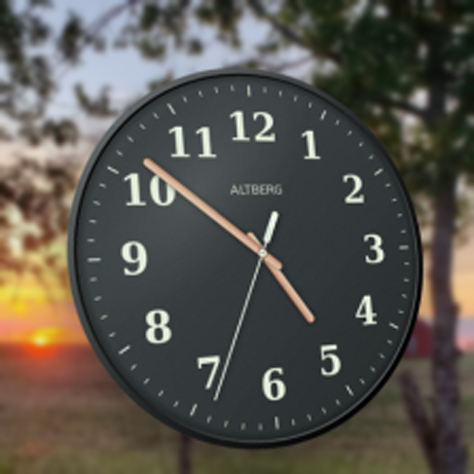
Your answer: **4:51:34**
